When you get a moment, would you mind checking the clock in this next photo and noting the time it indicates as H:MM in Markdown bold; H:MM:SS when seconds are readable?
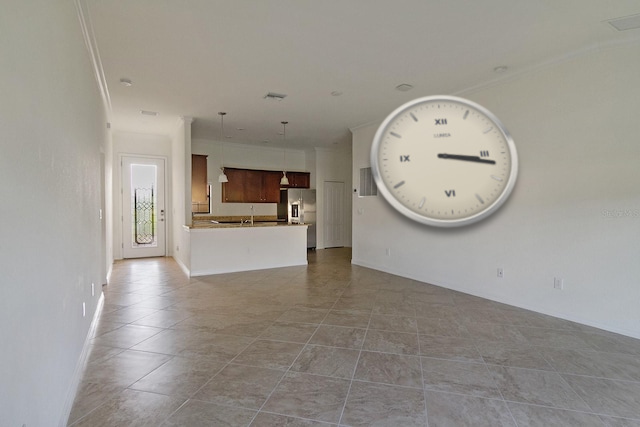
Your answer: **3:17**
